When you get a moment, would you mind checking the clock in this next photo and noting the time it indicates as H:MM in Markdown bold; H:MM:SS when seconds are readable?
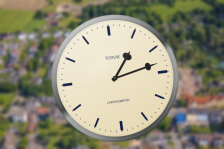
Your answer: **1:13**
